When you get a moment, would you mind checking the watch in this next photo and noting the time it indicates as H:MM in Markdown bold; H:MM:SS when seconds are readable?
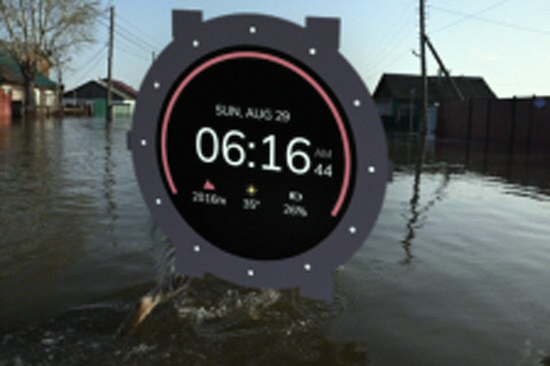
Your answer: **6:16**
